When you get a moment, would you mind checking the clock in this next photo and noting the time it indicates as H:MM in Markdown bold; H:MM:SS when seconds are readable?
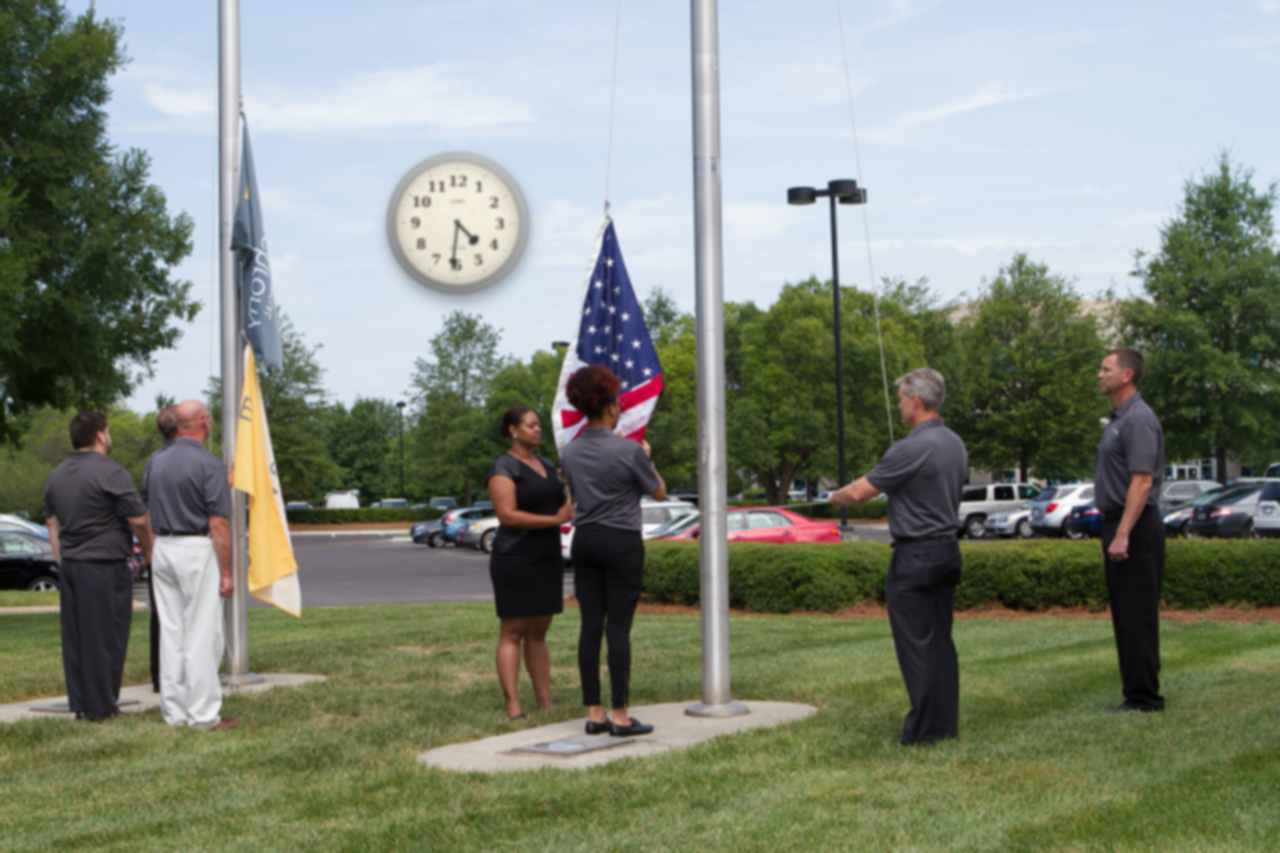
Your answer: **4:31**
